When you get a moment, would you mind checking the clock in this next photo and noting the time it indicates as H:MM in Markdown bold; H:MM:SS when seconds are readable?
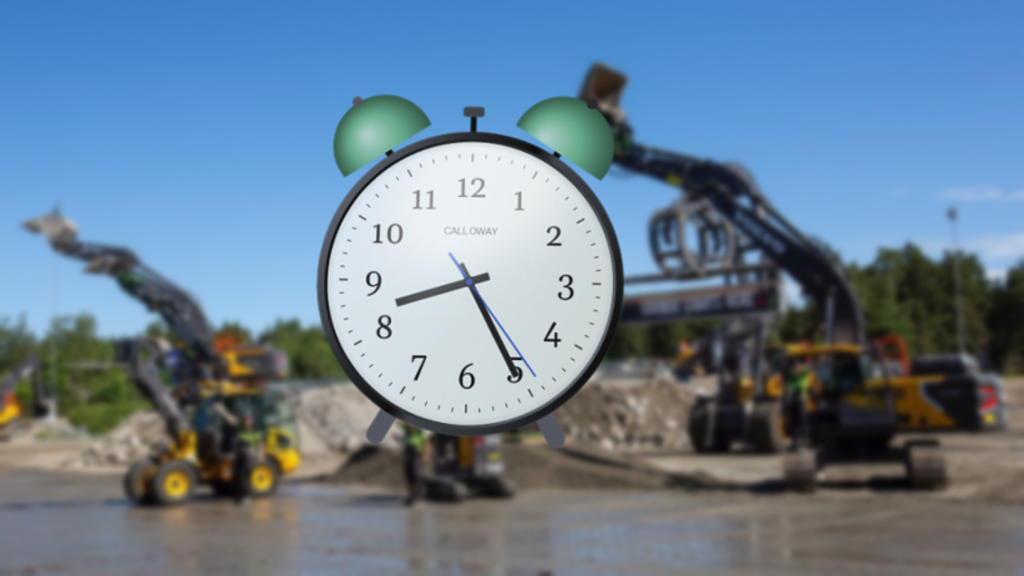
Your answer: **8:25:24**
